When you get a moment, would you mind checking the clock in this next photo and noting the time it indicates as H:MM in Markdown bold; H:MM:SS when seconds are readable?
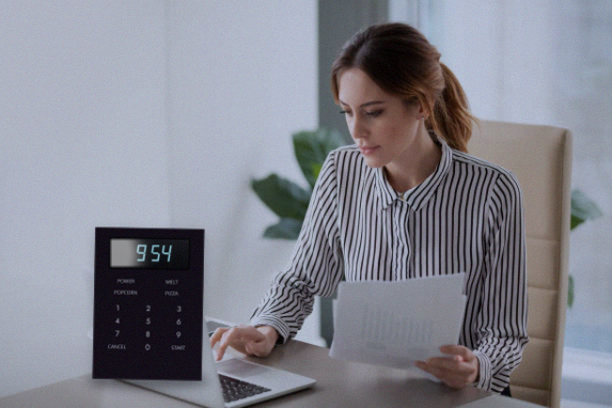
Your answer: **9:54**
